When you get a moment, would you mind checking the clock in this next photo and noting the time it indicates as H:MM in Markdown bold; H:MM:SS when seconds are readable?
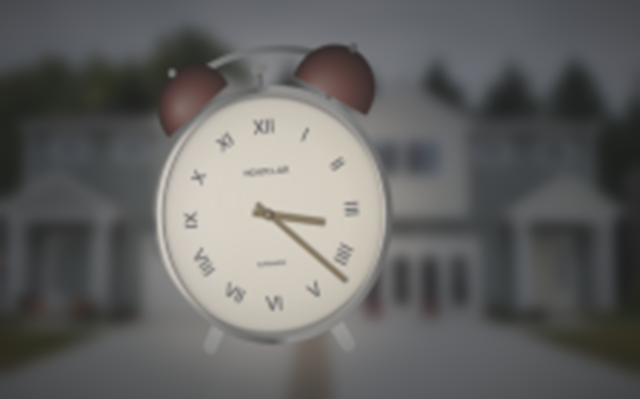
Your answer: **3:22**
